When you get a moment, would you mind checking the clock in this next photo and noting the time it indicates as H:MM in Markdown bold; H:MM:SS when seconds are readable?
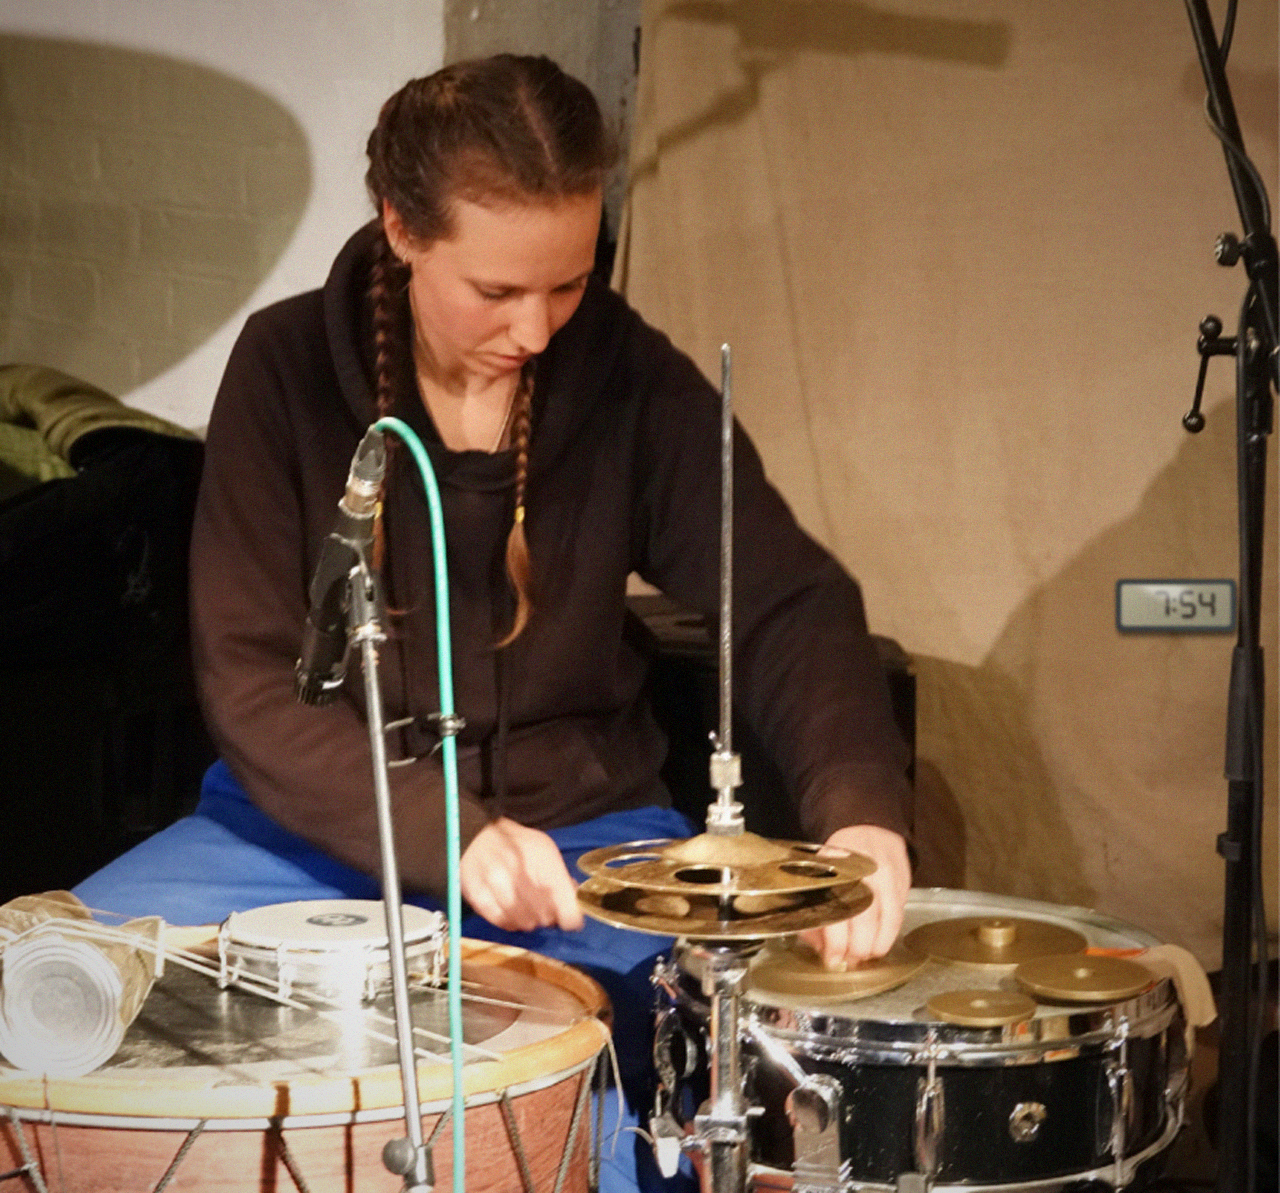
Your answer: **7:54**
